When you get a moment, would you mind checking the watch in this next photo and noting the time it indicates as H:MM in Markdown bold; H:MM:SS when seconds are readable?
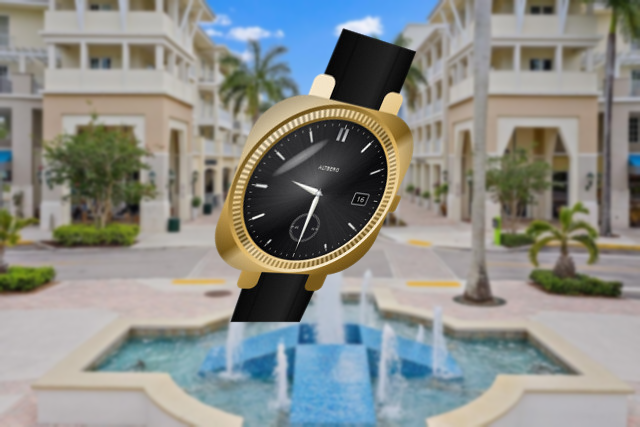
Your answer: **9:30**
